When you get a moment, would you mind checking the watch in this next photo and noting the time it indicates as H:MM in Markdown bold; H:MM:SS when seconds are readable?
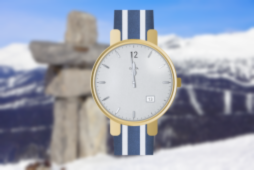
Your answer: **11:59**
